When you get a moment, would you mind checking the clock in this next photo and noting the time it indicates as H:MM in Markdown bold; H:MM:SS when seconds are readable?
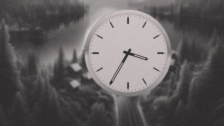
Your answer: **3:35**
